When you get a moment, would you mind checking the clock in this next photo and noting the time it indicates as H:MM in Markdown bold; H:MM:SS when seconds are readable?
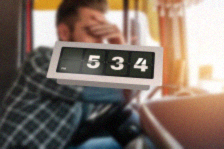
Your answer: **5:34**
